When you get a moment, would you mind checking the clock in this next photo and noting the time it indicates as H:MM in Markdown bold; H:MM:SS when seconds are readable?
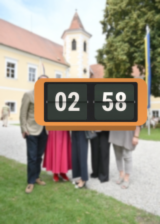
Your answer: **2:58**
